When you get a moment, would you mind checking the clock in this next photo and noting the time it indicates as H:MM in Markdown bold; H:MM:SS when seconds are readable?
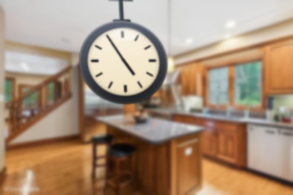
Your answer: **4:55**
